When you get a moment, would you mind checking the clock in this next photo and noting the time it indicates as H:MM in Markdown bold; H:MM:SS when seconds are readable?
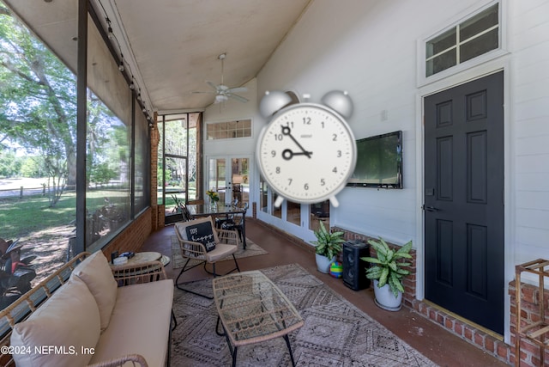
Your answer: **8:53**
